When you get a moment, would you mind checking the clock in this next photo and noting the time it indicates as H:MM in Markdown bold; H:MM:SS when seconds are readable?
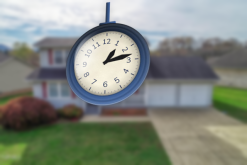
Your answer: **1:13**
